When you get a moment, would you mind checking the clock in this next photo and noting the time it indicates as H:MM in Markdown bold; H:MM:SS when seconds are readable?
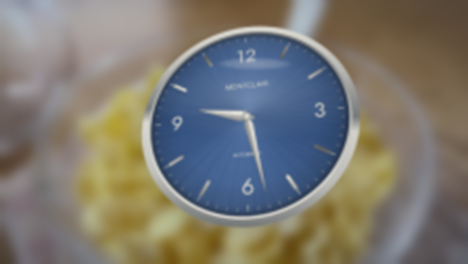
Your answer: **9:28**
